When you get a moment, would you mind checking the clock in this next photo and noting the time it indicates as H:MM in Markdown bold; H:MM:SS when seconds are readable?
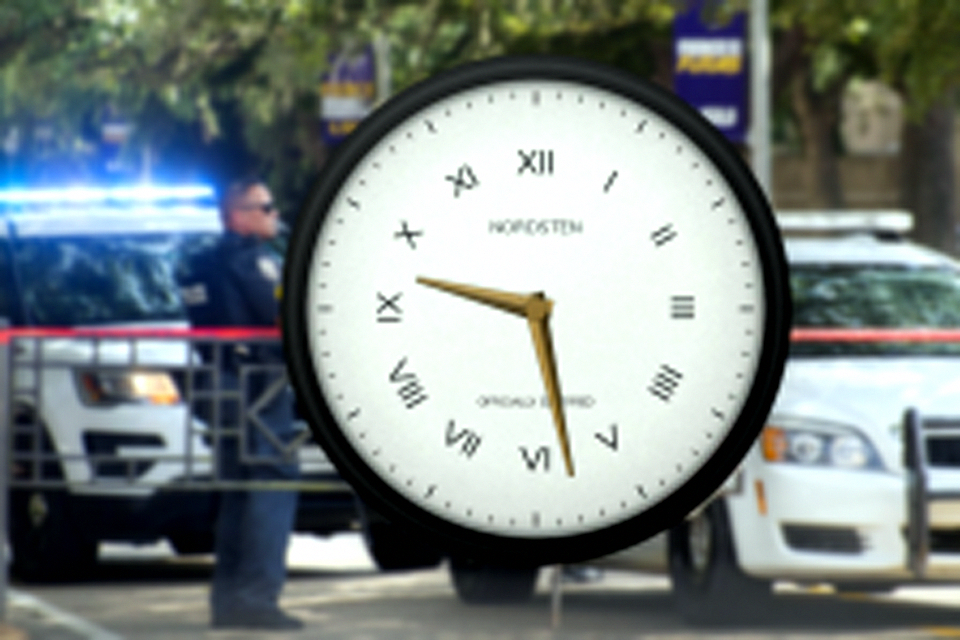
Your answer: **9:28**
